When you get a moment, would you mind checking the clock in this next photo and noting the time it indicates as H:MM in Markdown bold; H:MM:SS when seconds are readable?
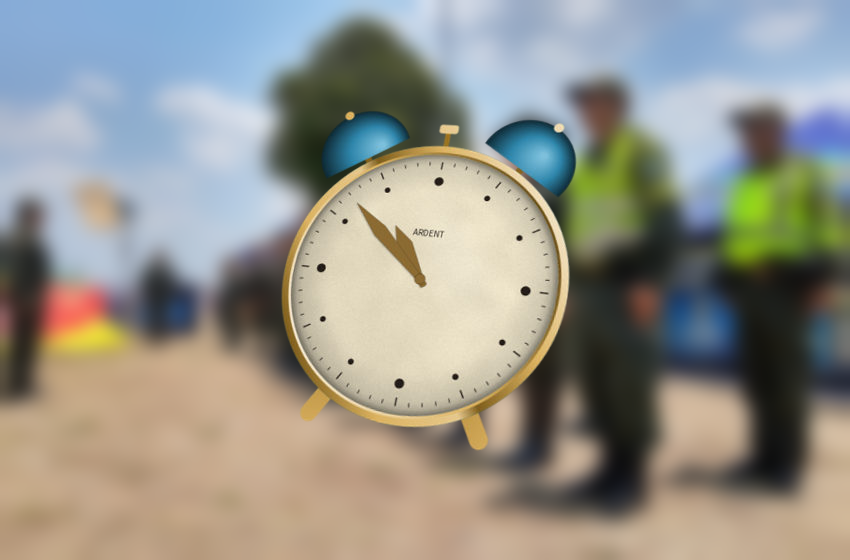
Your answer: **10:52**
